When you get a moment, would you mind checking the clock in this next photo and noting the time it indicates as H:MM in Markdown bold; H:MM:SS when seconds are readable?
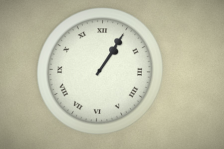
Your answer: **1:05**
